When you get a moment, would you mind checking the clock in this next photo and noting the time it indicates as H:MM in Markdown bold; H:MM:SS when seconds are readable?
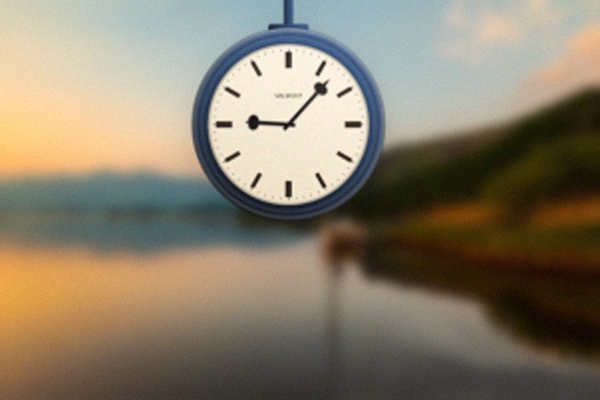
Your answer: **9:07**
